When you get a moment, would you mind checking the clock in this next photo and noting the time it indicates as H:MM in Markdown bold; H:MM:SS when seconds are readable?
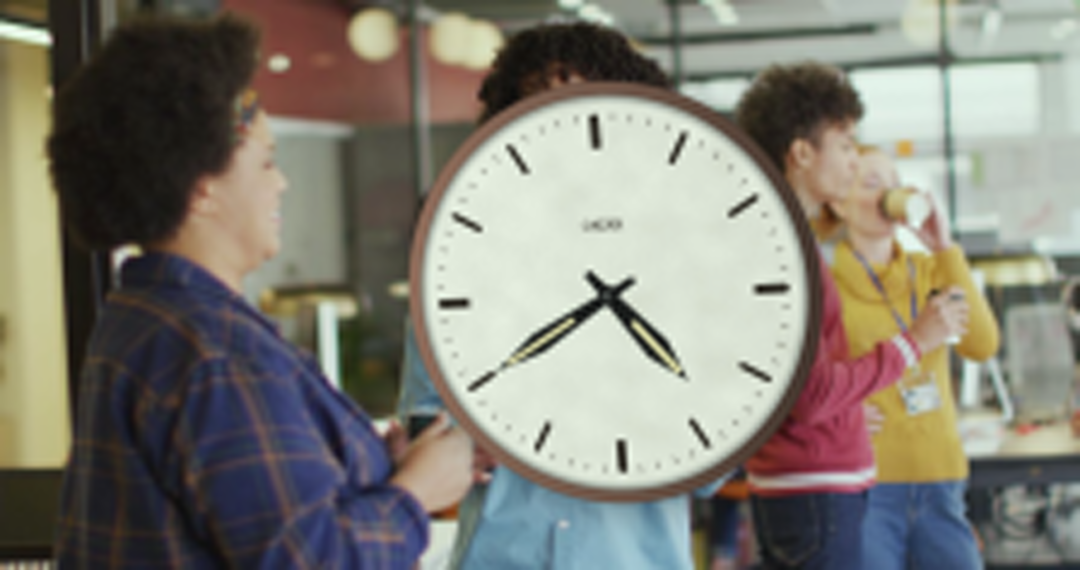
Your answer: **4:40**
